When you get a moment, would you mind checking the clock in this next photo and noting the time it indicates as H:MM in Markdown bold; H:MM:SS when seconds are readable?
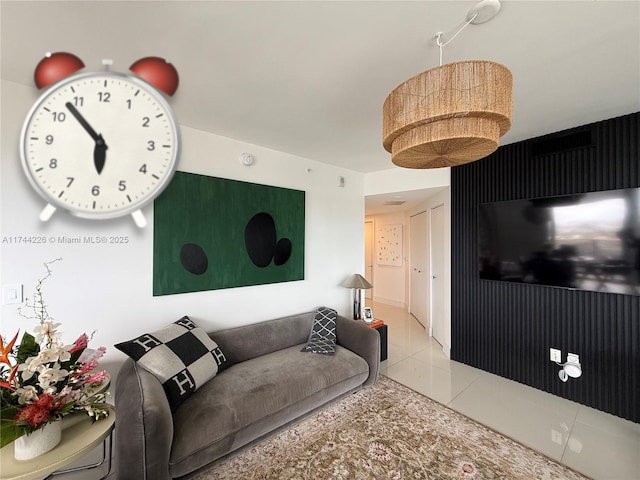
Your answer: **5:53**
